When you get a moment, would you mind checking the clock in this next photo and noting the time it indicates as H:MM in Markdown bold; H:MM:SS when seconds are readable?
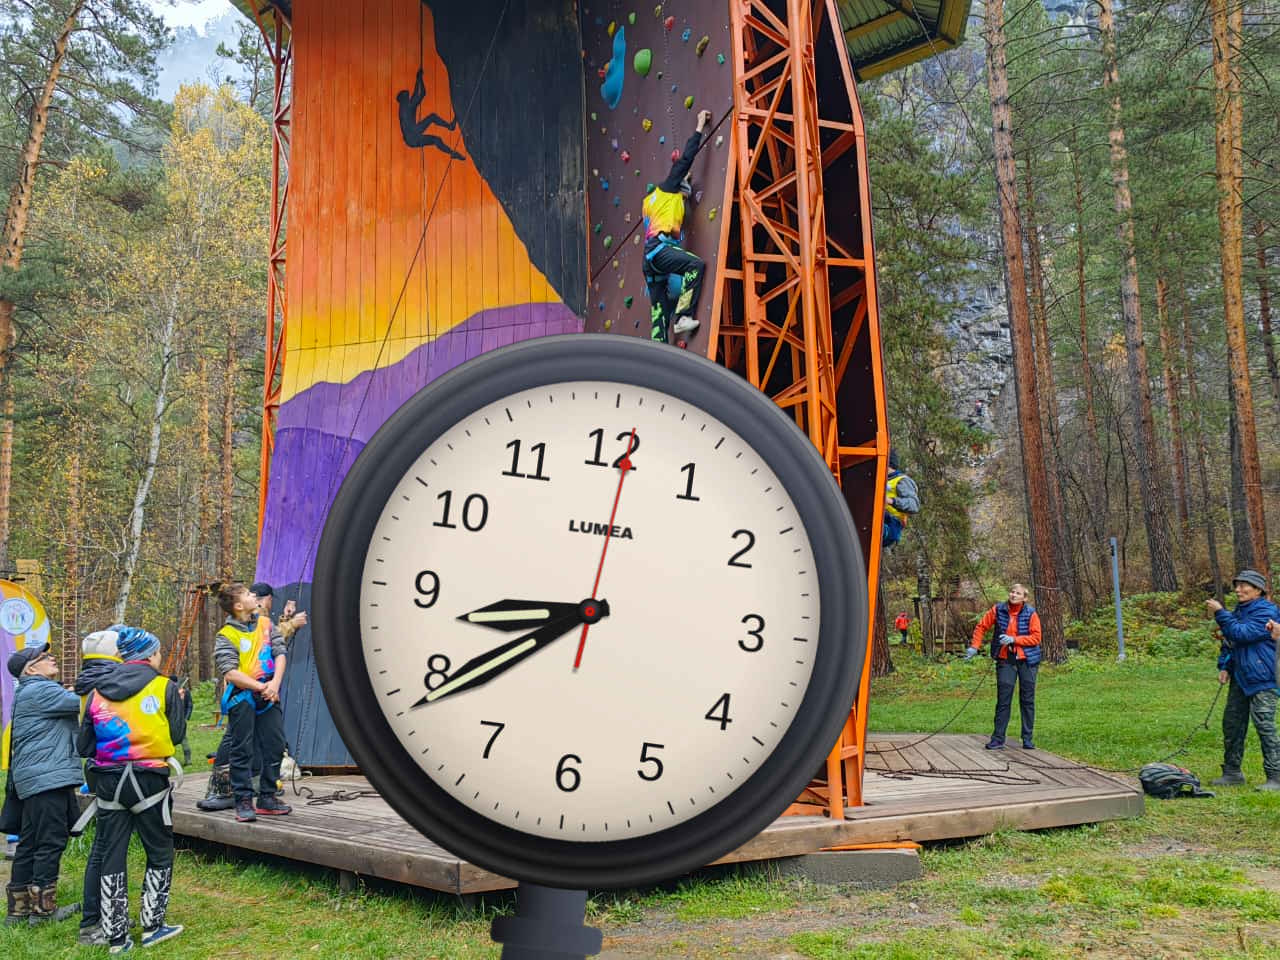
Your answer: **8:39:01**
